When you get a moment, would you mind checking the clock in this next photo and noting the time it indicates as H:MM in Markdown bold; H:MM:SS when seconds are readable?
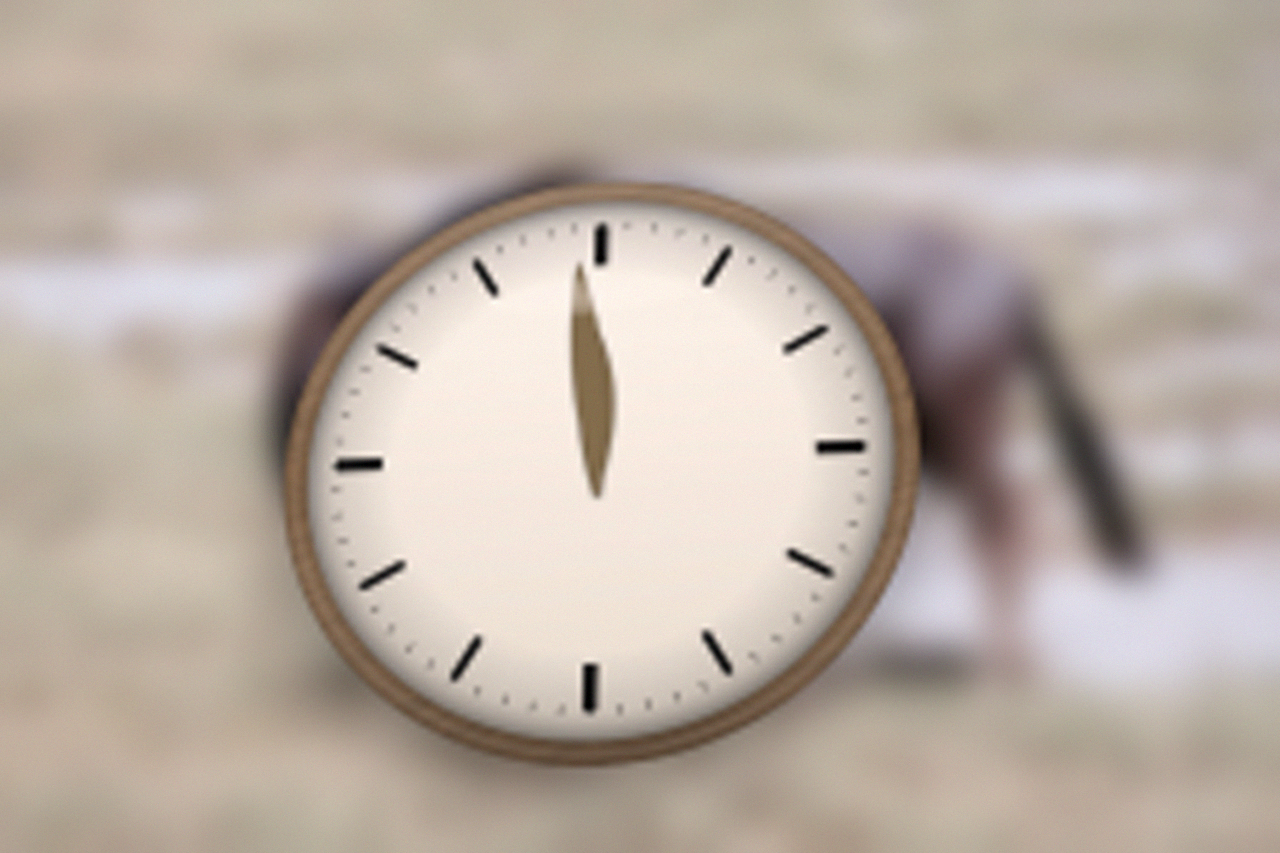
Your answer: **11:59**
